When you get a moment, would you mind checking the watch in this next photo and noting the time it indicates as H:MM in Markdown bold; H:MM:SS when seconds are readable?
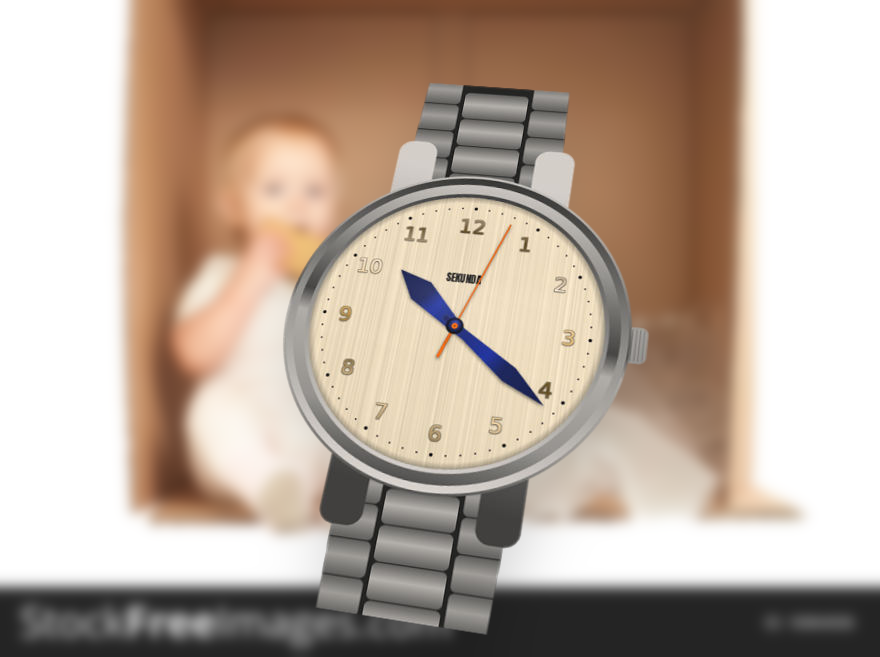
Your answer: **10:21:03**
